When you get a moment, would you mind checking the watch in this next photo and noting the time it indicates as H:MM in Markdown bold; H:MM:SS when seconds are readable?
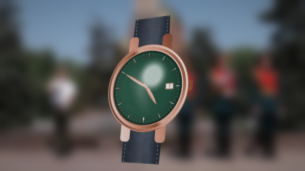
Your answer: **4:50**
